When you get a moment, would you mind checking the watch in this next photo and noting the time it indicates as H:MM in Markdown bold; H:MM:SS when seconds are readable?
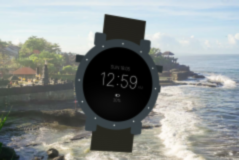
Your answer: **12:59**
